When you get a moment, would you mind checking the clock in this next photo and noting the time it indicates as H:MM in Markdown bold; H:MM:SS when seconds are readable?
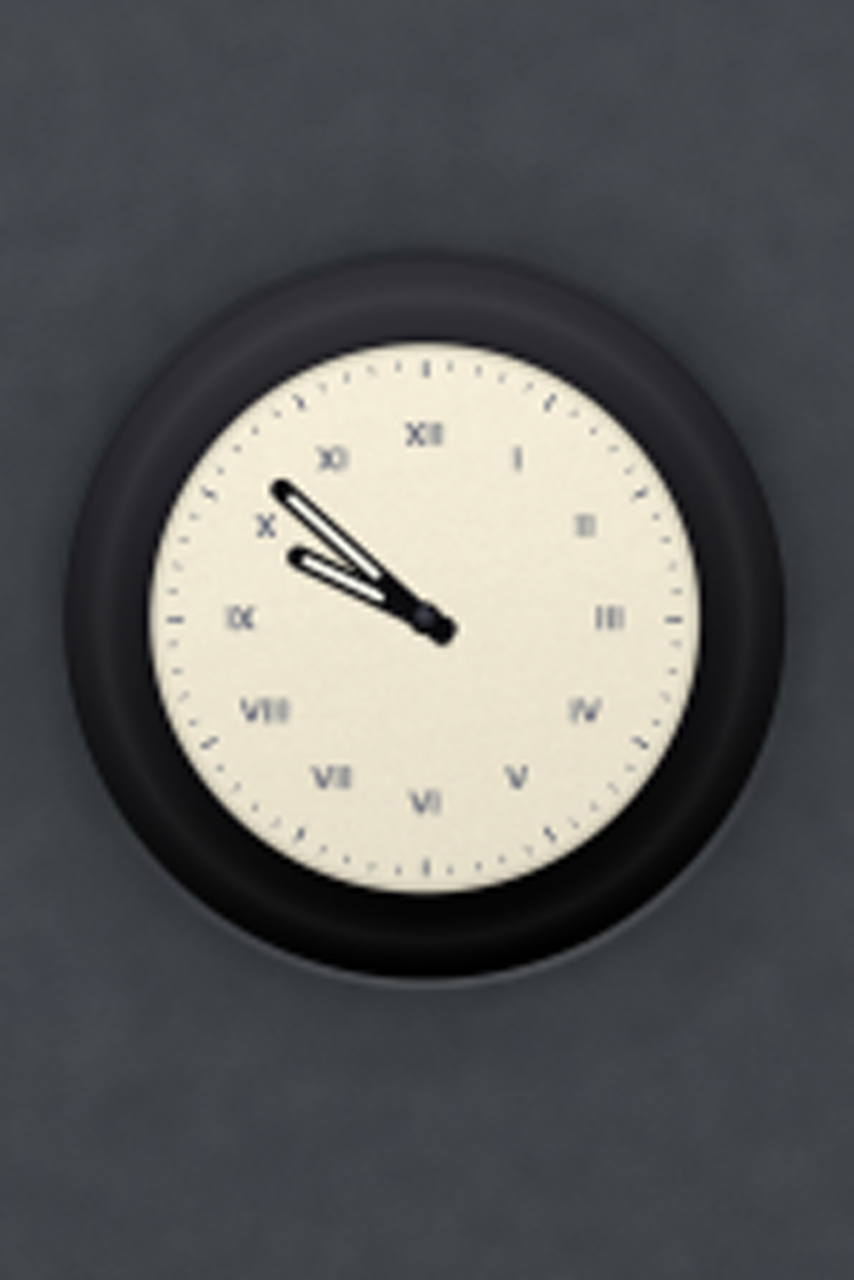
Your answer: **9:52**
